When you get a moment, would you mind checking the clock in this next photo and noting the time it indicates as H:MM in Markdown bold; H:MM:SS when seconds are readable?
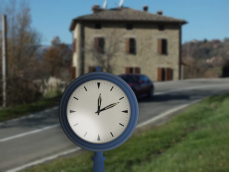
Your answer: **12:11**
